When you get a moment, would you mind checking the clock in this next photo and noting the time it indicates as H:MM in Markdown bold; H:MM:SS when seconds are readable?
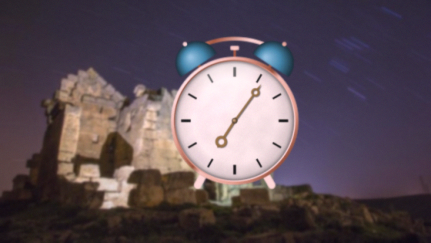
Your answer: **7:06**
